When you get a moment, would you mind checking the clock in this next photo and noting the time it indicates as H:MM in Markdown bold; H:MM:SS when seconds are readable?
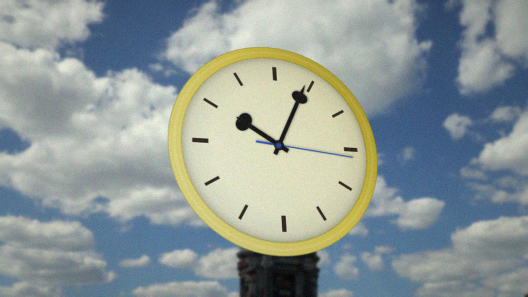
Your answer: **10:04:16**
